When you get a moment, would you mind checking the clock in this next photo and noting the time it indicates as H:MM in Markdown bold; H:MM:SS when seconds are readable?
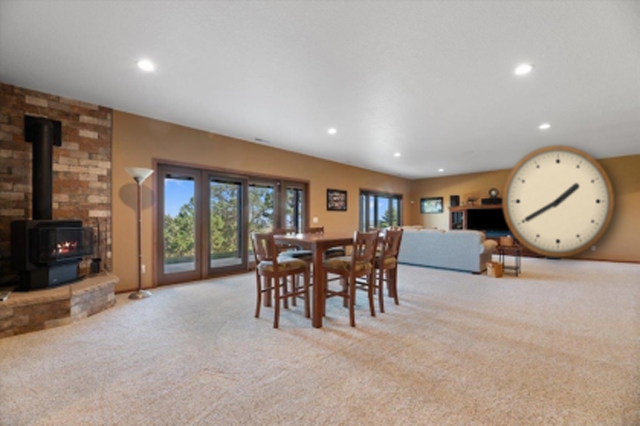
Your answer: **1:40**
